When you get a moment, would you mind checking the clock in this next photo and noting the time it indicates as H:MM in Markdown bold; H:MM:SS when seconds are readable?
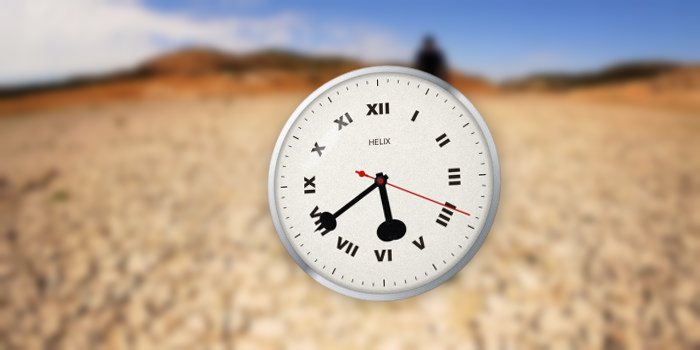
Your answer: **5:39:19**
